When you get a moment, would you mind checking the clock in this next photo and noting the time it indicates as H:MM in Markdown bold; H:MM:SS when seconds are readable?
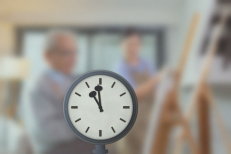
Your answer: **10:59**
